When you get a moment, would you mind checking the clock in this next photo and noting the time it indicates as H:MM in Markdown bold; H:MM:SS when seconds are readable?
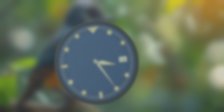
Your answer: **3:25**
